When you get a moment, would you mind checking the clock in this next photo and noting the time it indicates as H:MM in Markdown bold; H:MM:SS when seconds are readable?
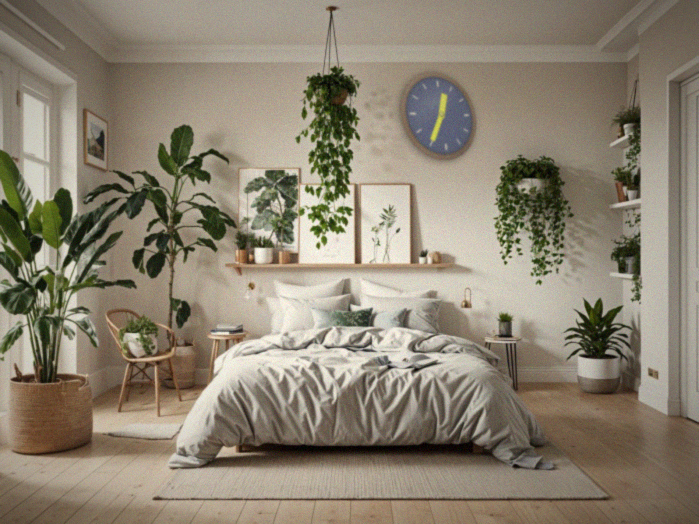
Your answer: **12:35**
